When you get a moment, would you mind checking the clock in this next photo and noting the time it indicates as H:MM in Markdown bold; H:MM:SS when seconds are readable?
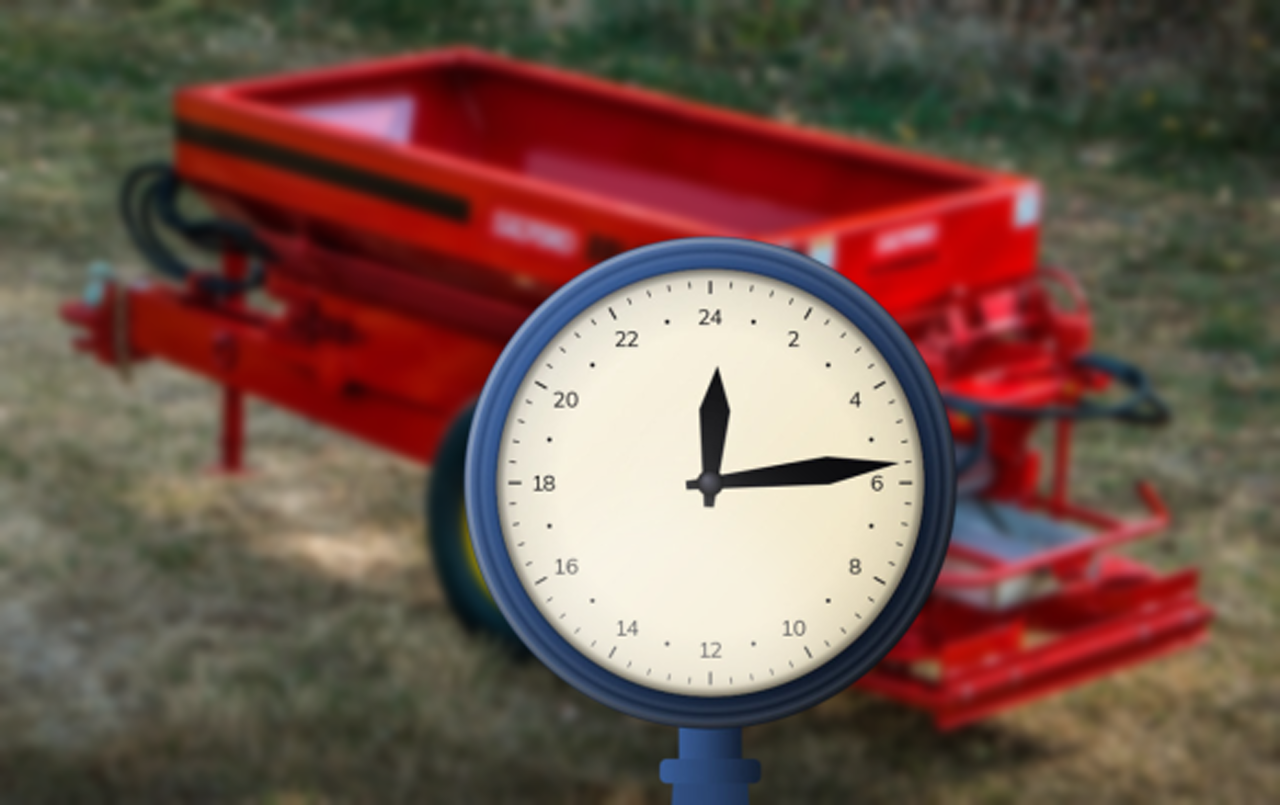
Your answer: **0:14**
